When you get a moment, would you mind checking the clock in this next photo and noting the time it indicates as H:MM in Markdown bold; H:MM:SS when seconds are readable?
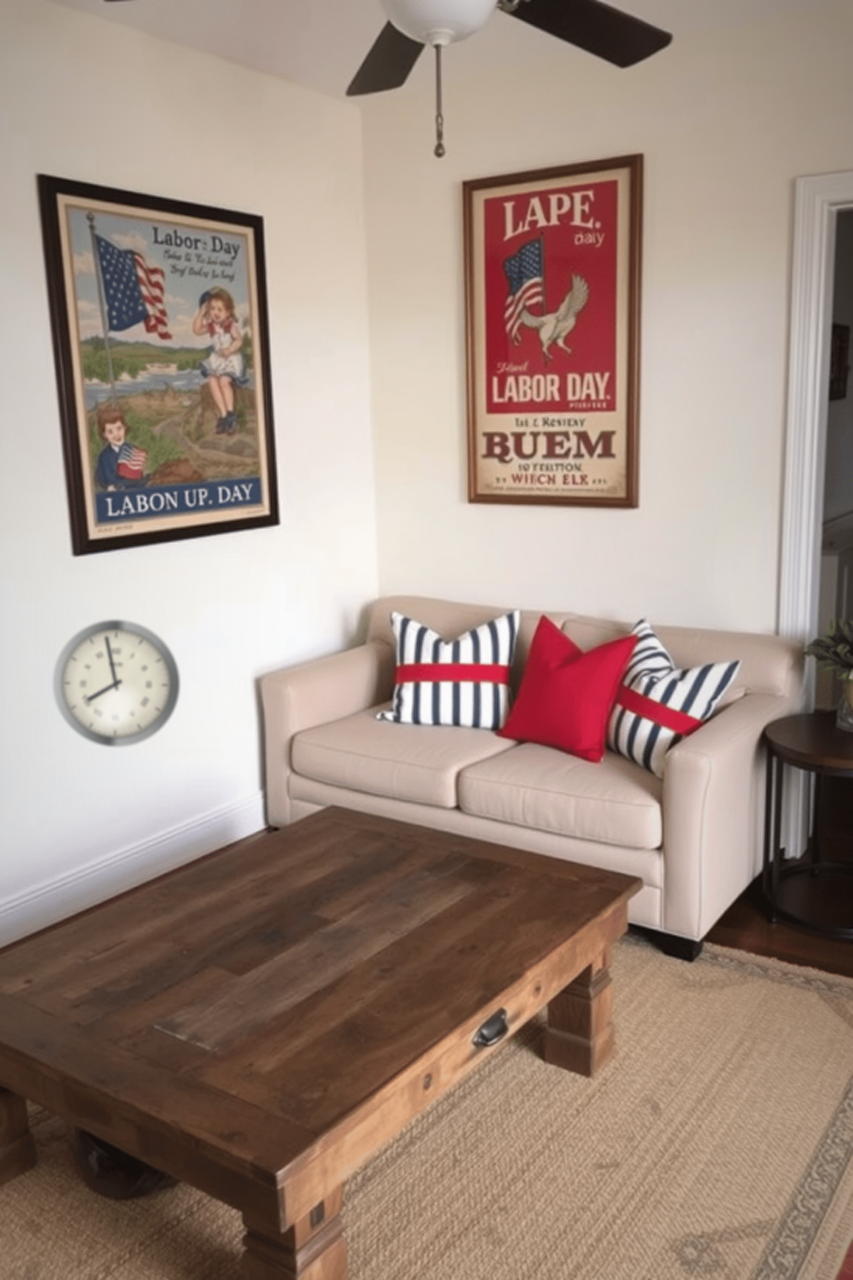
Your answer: **7:58**
